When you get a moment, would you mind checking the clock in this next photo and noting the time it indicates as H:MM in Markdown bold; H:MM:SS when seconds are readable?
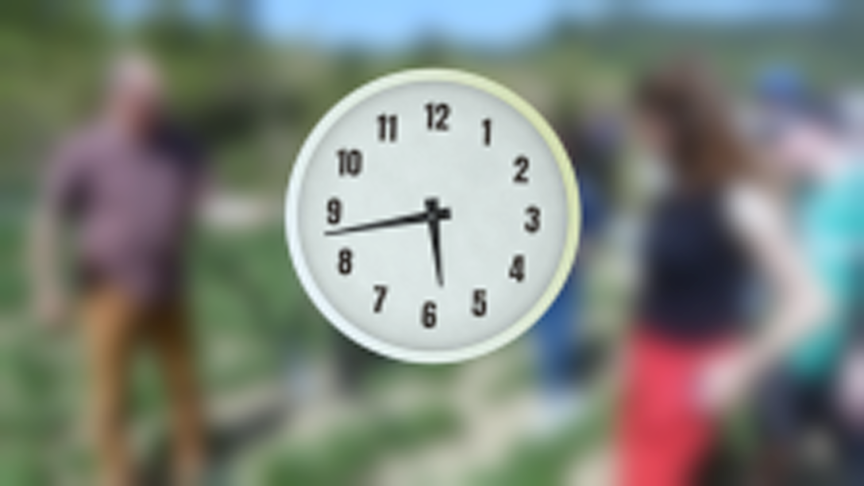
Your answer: **5:43**
